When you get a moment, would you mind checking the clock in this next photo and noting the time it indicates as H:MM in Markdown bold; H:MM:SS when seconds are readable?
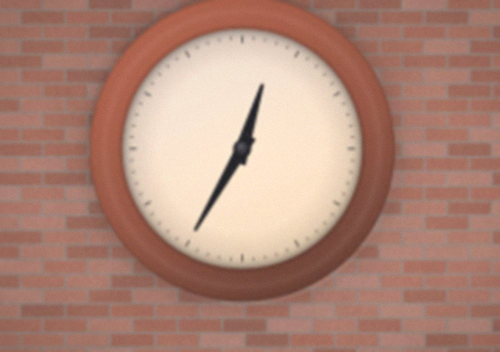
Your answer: **12:35**
